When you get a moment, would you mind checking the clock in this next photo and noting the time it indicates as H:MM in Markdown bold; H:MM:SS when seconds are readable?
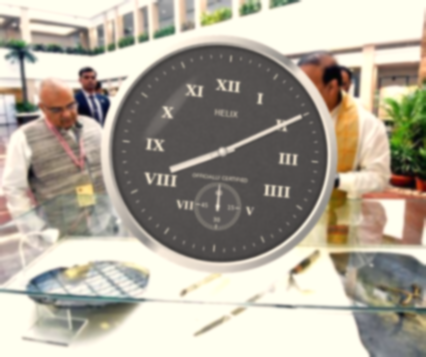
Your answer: **8:10**
